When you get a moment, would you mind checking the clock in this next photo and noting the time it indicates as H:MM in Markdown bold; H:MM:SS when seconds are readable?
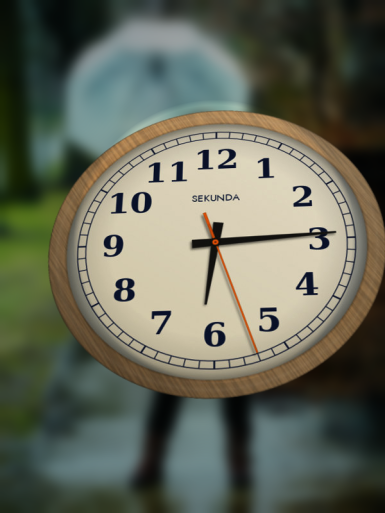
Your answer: **6:14:27**
